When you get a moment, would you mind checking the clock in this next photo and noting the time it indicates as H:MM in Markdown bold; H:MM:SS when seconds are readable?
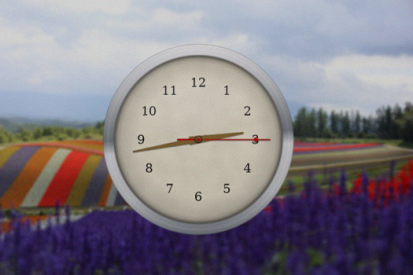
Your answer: **2:43:15**
